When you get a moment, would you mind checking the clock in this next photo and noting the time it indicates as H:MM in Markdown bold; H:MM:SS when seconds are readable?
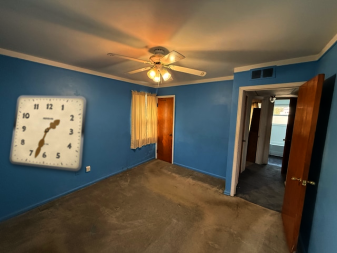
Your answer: **1:33**
